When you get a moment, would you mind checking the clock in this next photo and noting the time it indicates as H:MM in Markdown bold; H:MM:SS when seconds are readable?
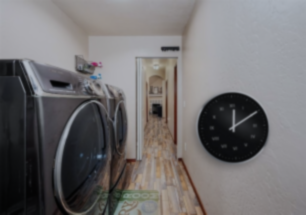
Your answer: **12:10**
